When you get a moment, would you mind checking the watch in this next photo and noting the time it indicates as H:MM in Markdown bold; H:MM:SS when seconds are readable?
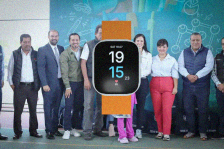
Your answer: **19:15**
